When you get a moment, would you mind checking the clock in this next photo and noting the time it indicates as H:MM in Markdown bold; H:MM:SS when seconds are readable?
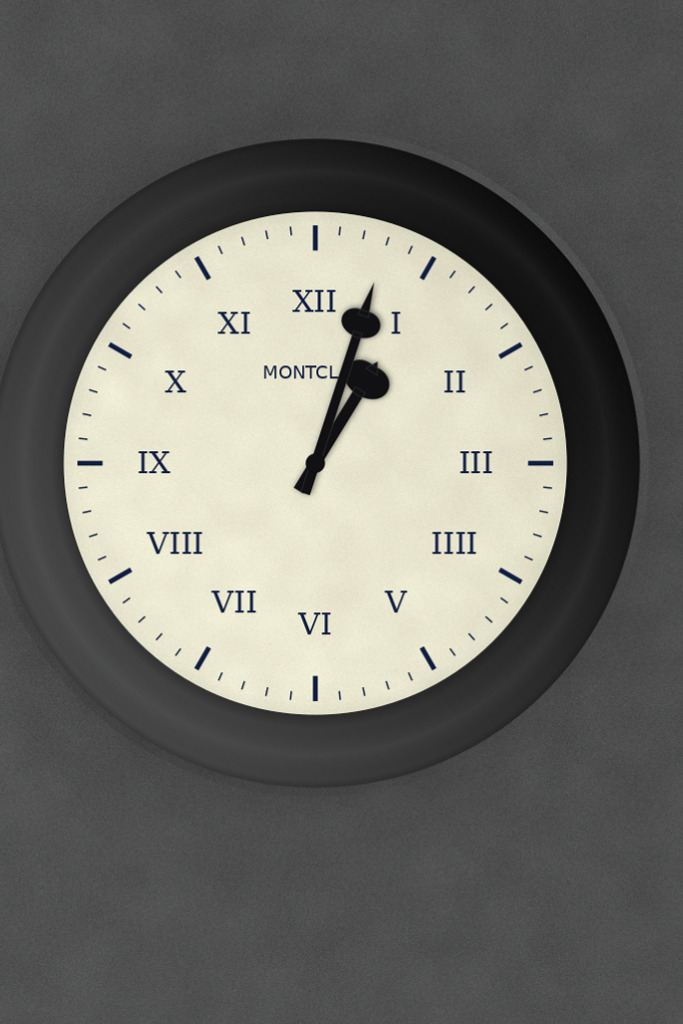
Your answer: **1:03**
